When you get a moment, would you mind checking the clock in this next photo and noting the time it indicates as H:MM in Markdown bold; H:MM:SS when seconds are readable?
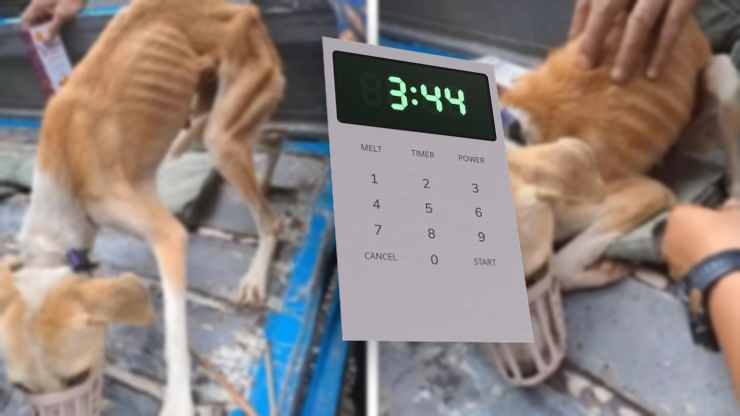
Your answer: **3:44**
